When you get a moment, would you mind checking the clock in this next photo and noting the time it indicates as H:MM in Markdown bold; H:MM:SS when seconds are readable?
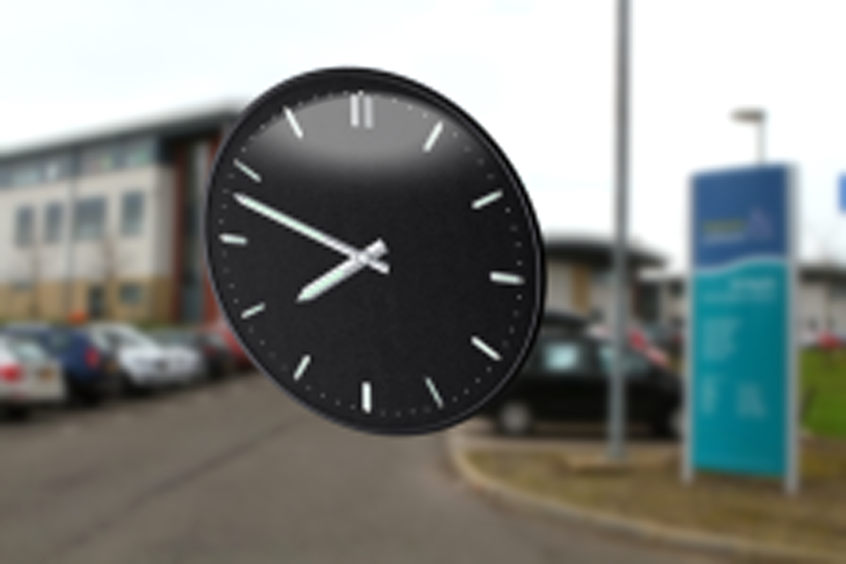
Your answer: **7:48**
